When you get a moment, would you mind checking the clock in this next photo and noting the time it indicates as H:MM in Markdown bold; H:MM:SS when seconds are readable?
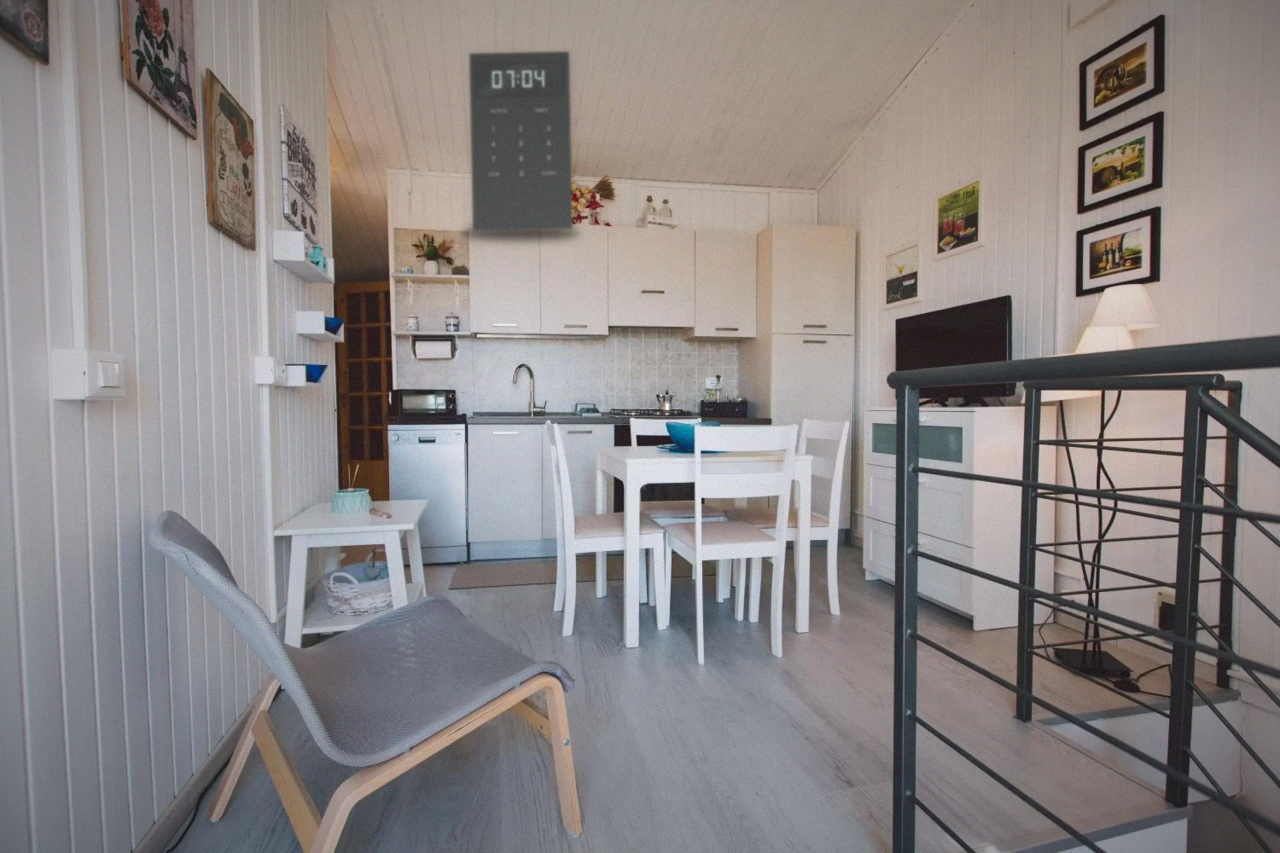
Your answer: **7:04**
